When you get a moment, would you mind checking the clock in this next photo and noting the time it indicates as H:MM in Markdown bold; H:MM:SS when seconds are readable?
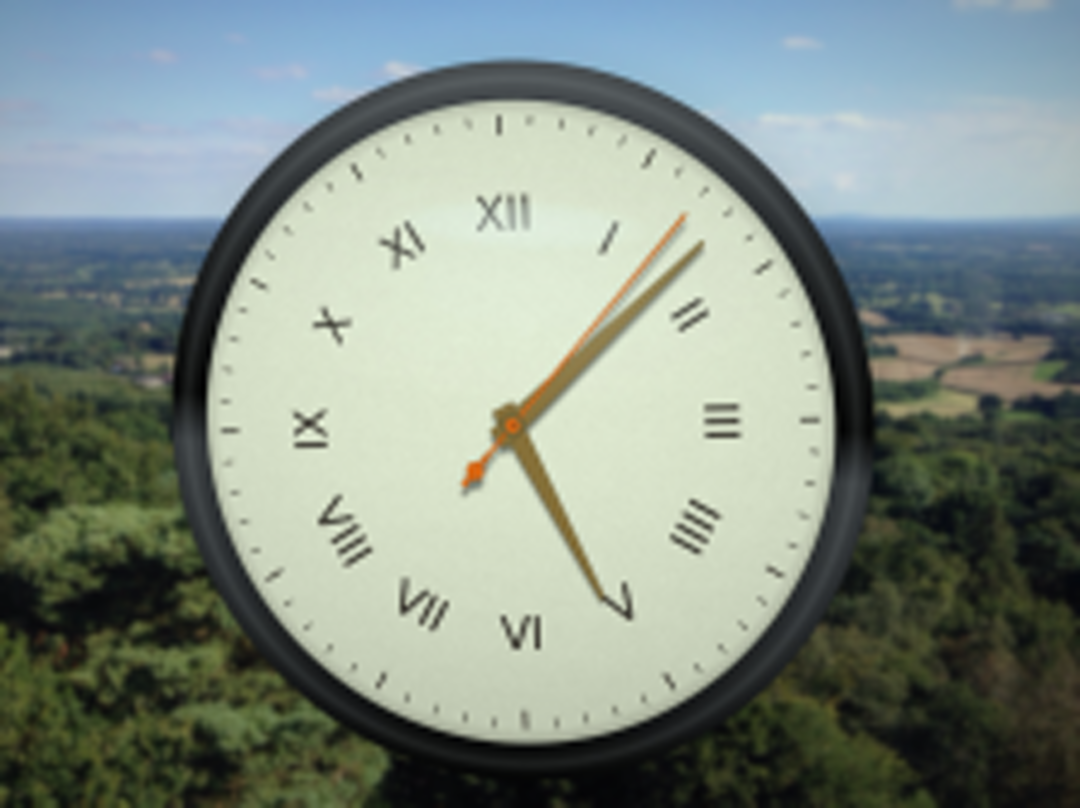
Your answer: **5:08:07**
